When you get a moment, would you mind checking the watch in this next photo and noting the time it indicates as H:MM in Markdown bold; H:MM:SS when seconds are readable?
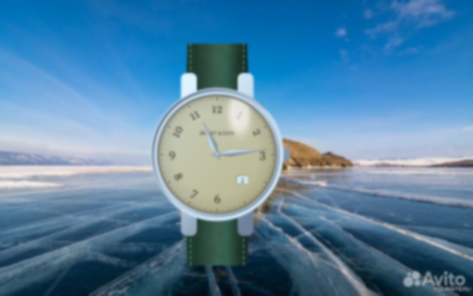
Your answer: **11:14**
